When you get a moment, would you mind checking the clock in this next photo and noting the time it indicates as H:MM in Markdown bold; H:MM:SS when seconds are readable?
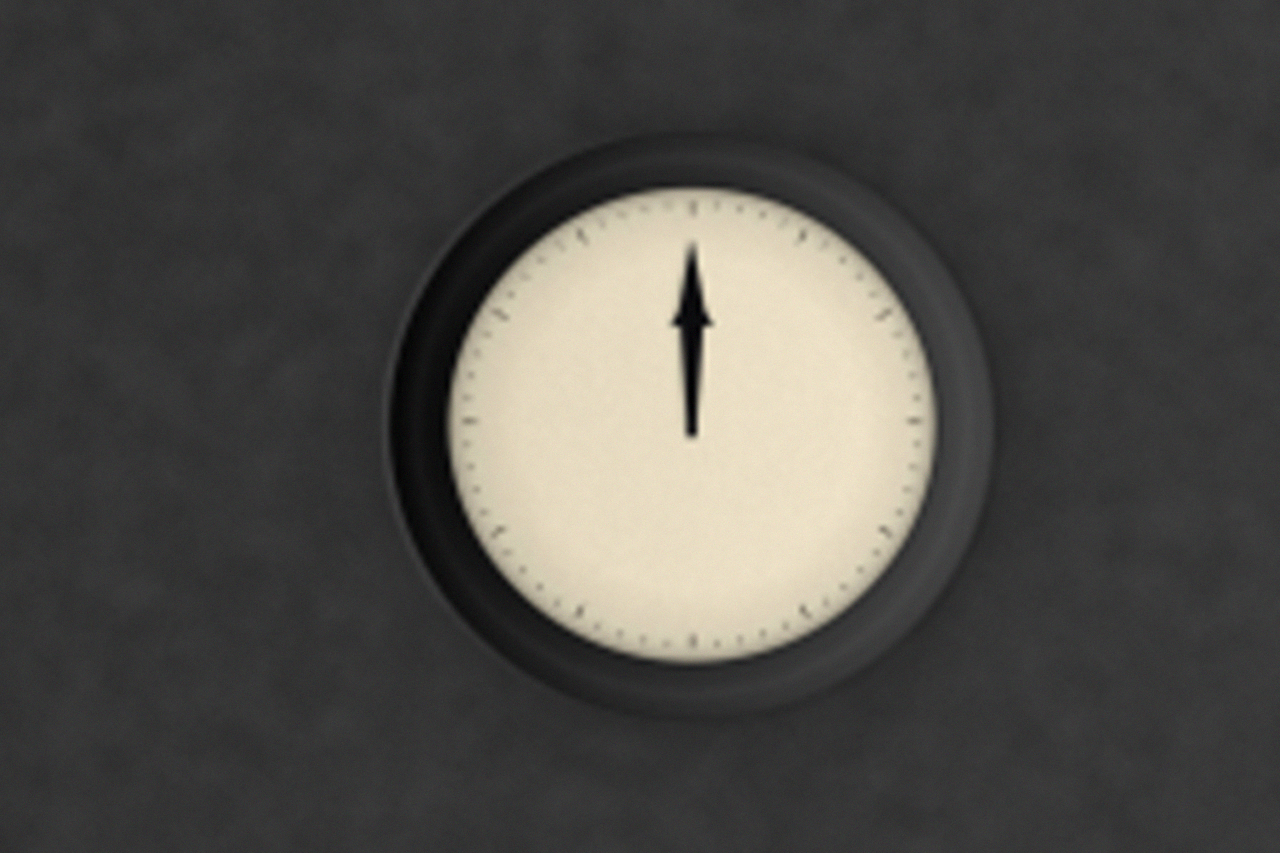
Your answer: **12:00**
